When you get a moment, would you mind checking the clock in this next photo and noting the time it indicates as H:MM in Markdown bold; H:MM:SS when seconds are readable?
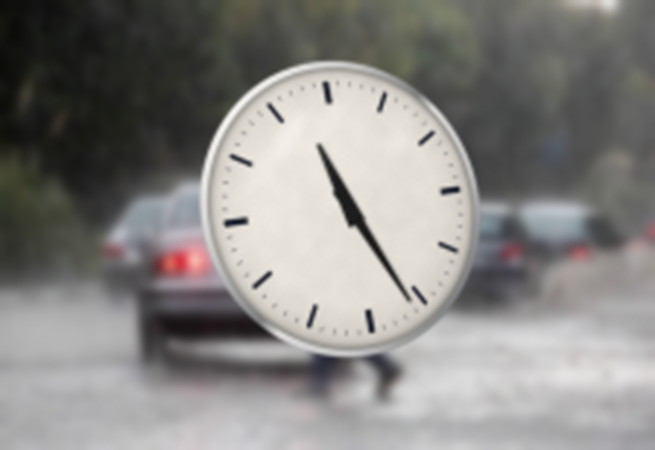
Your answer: **11:26**
